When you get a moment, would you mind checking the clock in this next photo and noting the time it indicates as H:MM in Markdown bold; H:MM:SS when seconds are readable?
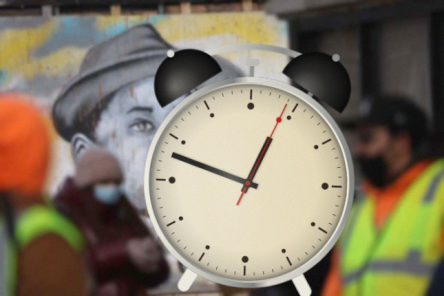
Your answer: **12:48:04**
